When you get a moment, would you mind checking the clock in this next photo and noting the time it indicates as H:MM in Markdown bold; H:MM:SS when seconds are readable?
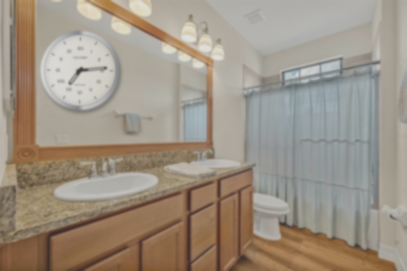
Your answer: **7:14**
